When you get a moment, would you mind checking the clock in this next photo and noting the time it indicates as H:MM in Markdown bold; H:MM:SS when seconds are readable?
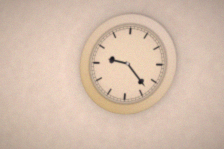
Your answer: **9:23**
